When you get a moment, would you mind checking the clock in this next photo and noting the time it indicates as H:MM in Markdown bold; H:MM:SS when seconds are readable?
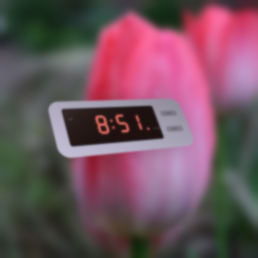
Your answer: **8:51**
